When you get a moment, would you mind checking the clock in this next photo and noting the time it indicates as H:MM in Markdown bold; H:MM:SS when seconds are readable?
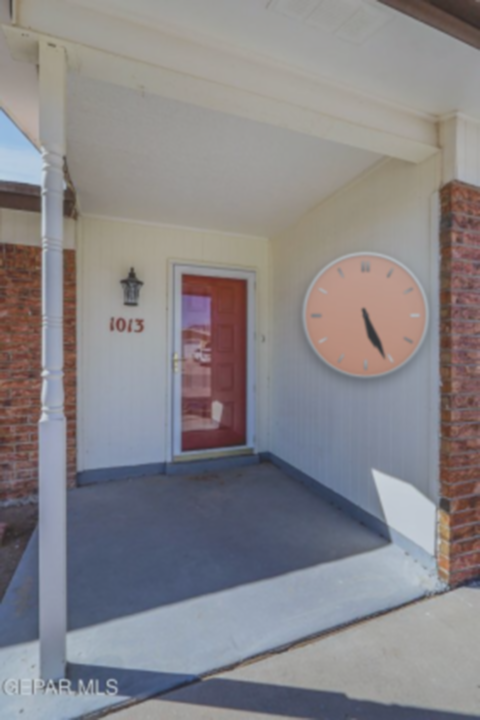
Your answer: **5:26**
